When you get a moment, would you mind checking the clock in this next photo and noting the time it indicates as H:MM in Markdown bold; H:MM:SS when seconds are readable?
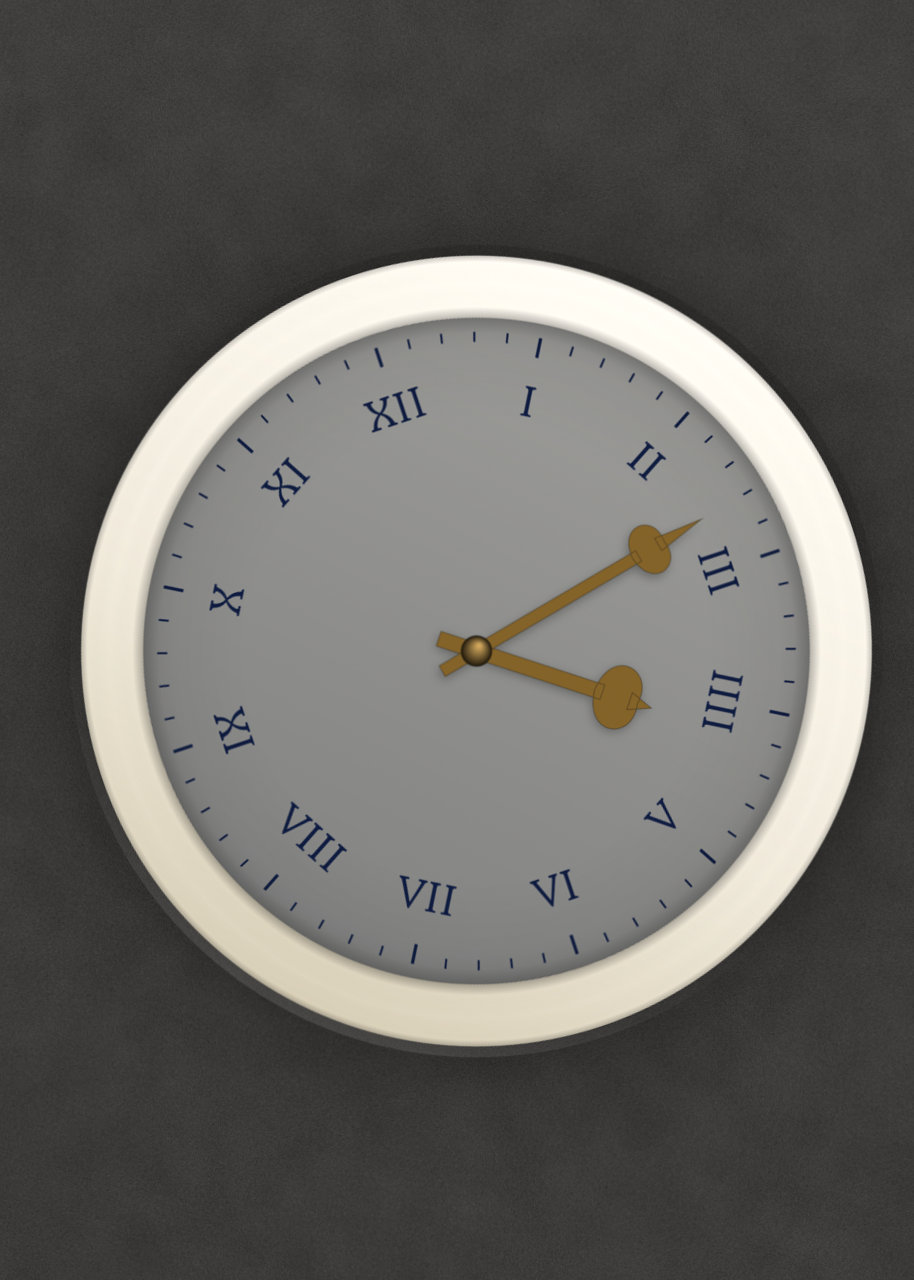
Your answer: **4:13**
